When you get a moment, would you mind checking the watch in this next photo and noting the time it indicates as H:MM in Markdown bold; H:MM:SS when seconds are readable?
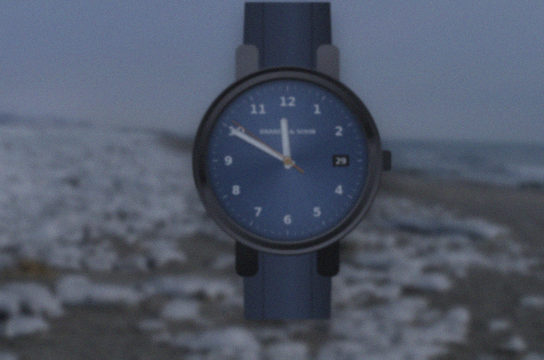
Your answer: **11:49:51**
